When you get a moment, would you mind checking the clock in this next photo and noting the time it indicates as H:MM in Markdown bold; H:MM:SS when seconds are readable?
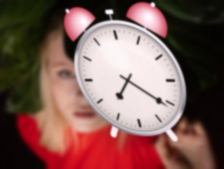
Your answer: **7:21**
